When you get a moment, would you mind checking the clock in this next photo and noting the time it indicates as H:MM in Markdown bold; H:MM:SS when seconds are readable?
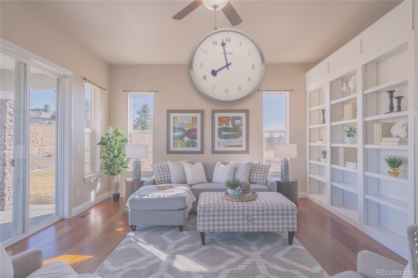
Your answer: **7:58**
